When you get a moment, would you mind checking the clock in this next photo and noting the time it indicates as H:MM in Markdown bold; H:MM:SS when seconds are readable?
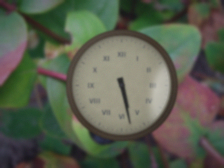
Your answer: **5:28**
